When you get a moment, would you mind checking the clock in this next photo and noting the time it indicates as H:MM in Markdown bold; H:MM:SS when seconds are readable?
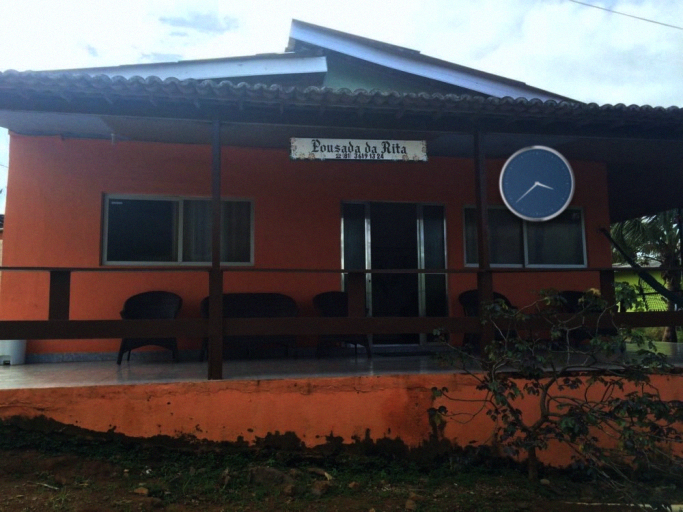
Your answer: **3:38**
